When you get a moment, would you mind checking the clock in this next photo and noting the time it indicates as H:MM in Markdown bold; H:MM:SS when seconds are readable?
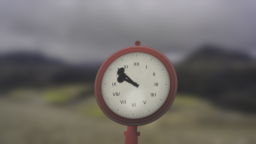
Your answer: **9:52**
